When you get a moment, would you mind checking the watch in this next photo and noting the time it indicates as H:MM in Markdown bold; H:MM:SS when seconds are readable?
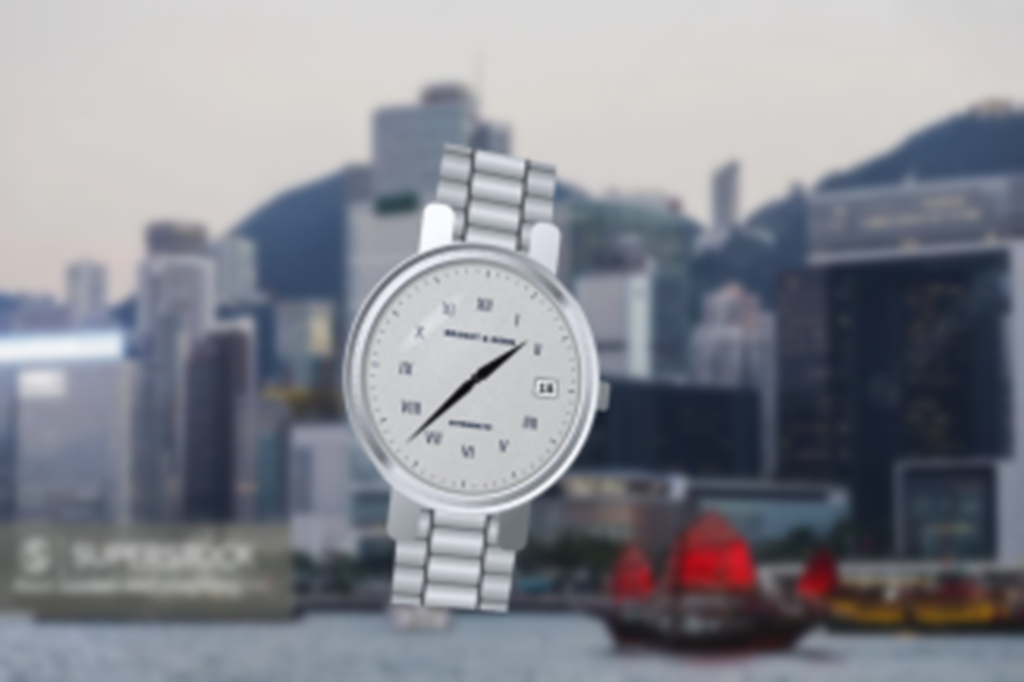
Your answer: **1:37**
